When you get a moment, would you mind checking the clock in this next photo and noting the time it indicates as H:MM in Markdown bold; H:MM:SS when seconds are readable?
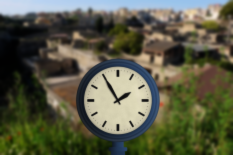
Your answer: **1:55**
